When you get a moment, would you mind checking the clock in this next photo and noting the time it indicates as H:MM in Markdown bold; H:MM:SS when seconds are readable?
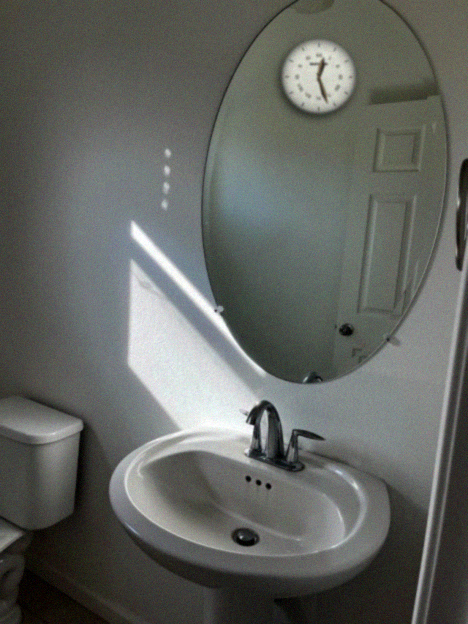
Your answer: **12:27**
